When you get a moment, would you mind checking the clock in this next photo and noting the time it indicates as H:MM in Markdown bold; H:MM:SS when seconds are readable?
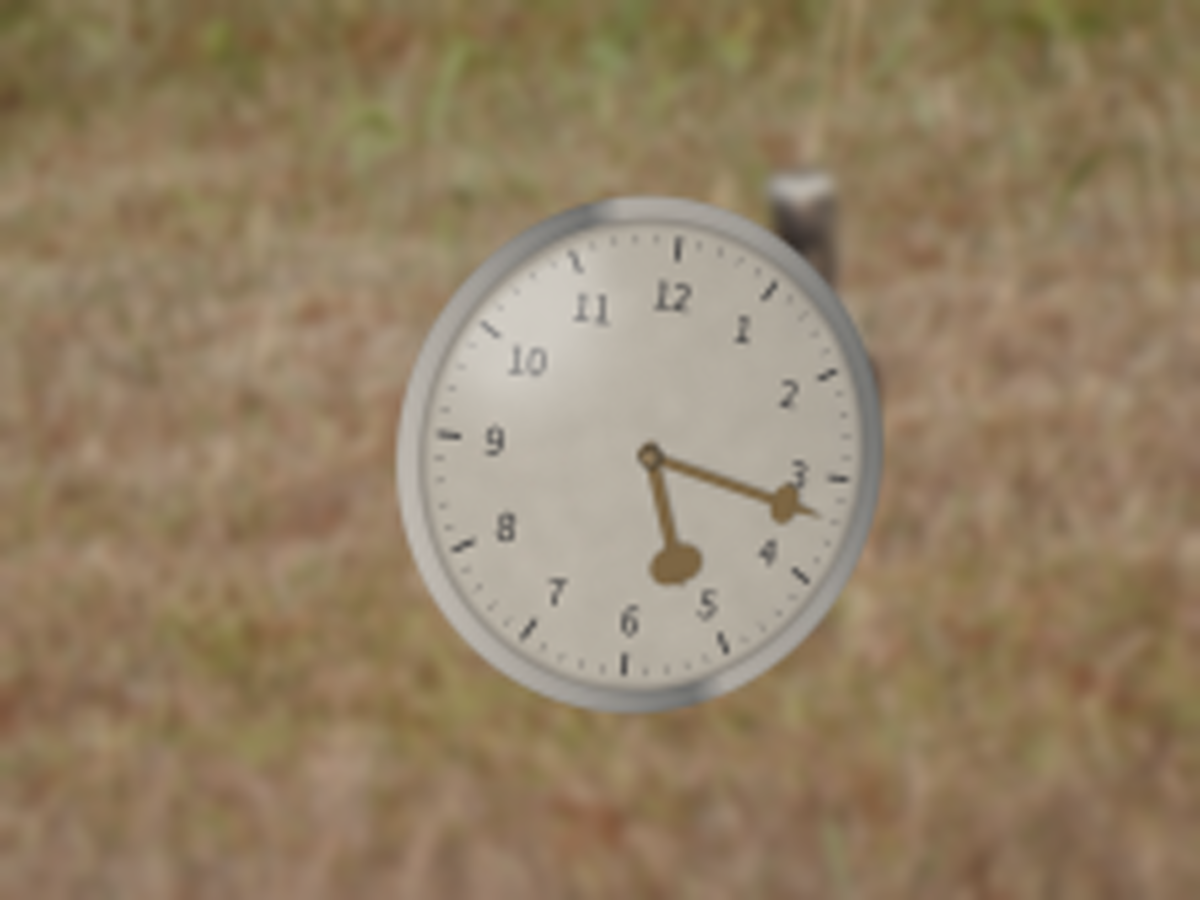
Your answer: **5:17**
